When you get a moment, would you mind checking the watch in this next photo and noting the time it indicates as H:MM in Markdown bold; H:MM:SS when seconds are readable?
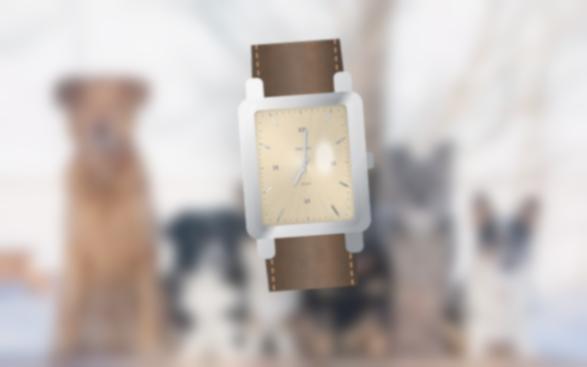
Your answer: **7:01**
